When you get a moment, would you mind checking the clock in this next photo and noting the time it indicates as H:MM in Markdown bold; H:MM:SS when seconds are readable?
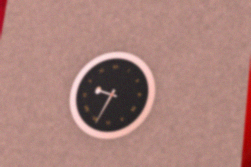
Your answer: **9:34**
